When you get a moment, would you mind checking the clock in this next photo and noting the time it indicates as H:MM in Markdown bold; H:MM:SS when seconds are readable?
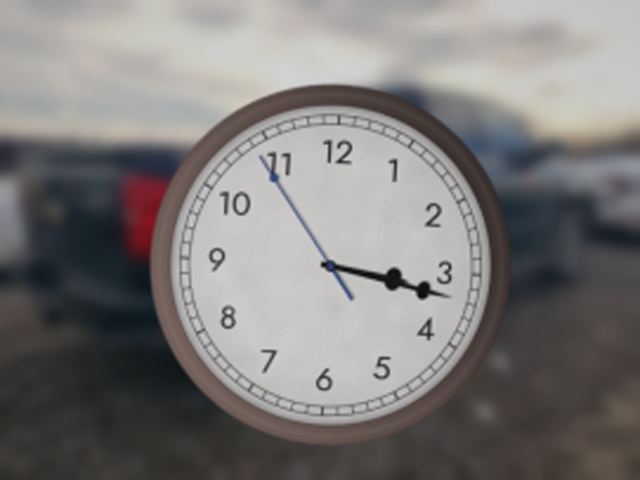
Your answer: **3:16:54**
